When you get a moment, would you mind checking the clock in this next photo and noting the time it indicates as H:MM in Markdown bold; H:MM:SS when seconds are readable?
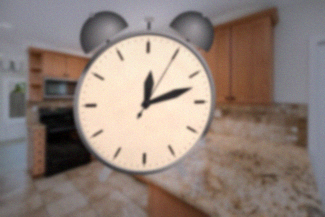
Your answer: **12:12:05**
